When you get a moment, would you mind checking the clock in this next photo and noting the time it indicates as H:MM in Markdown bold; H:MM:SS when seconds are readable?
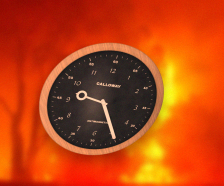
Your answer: **9:25**
